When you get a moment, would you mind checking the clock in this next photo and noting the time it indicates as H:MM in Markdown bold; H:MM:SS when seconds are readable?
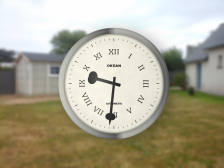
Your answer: **9:31**
